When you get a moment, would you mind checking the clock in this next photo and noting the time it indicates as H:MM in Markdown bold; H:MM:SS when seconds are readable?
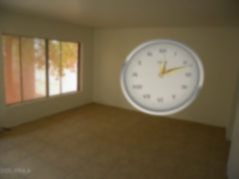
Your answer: **12:12**
